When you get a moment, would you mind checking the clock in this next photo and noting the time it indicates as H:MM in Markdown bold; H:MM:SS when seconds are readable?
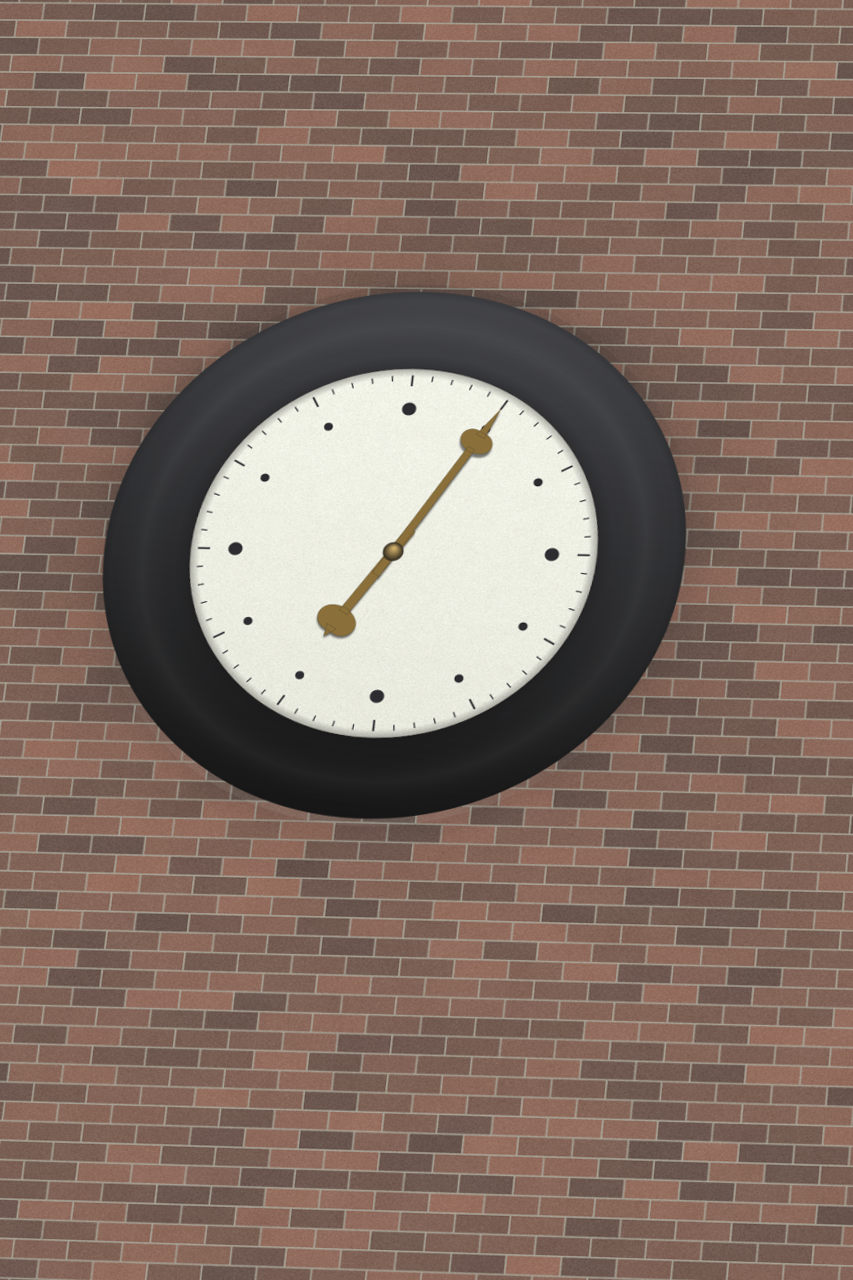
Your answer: **7:05**
